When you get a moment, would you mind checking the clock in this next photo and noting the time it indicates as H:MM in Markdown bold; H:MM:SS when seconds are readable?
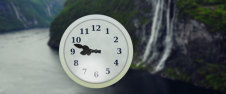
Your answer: **8:48**
